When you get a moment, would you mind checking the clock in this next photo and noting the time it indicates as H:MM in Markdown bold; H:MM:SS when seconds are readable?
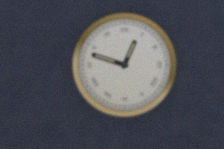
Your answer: **12:48**
